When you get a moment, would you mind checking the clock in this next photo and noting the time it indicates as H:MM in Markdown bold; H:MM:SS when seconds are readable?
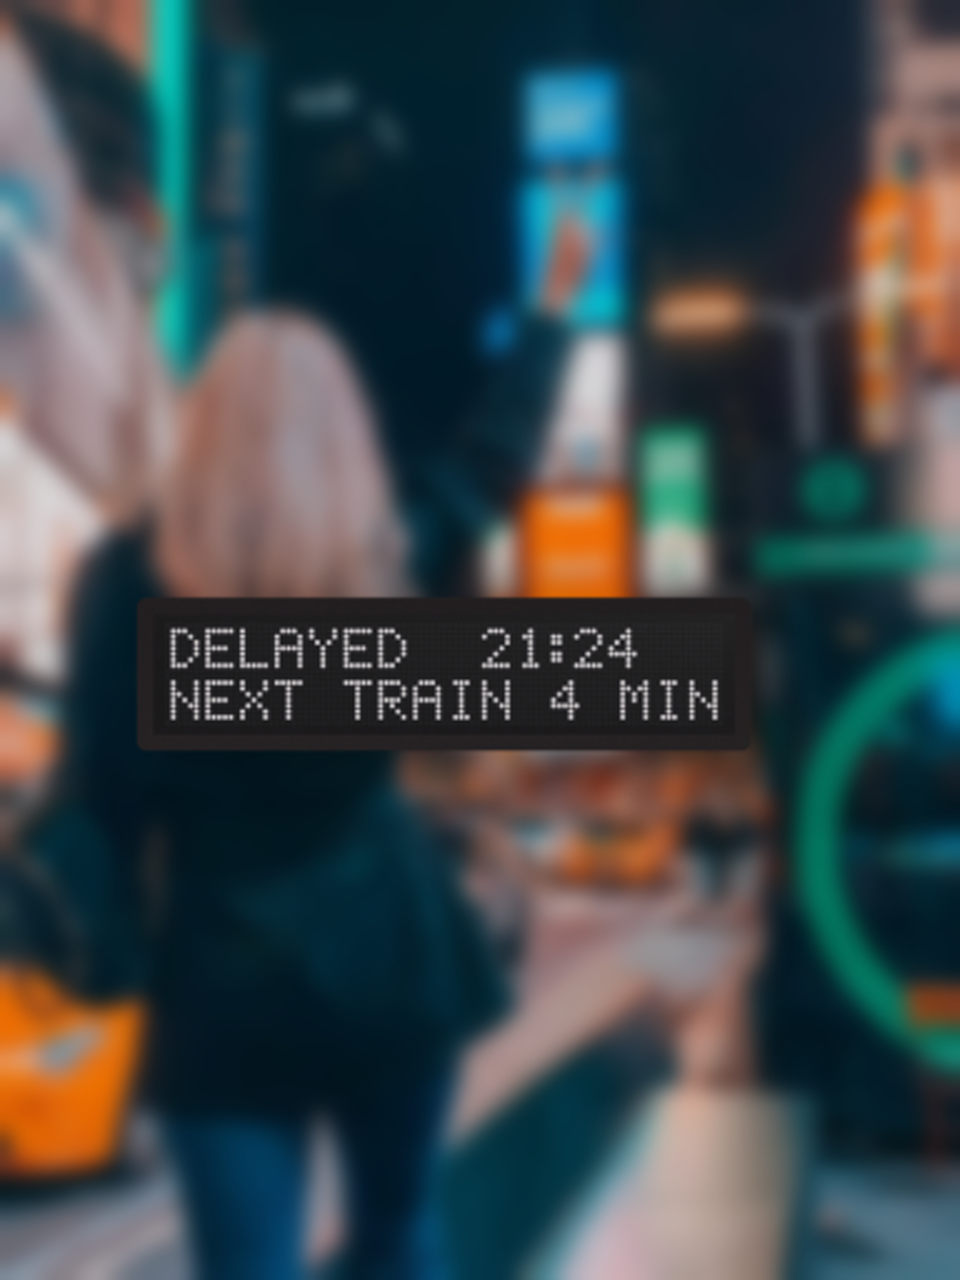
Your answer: **21:24**
